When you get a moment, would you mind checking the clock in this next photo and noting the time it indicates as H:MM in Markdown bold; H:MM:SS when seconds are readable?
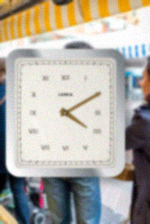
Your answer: **4:10**
